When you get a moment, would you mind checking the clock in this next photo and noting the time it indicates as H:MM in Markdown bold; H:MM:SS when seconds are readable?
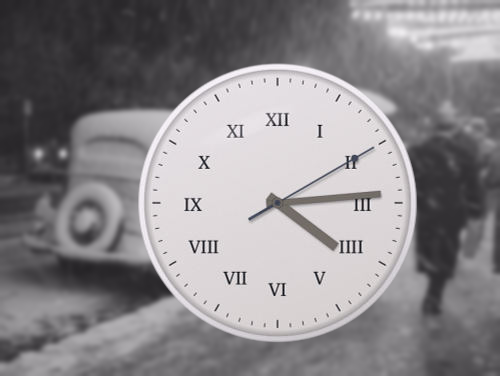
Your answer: **4:14:10**
